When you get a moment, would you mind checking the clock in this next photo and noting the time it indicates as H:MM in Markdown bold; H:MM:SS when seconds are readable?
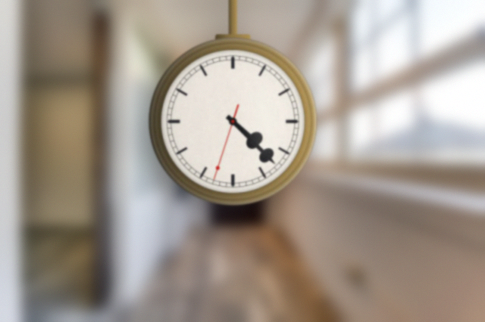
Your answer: **4:22:33**
